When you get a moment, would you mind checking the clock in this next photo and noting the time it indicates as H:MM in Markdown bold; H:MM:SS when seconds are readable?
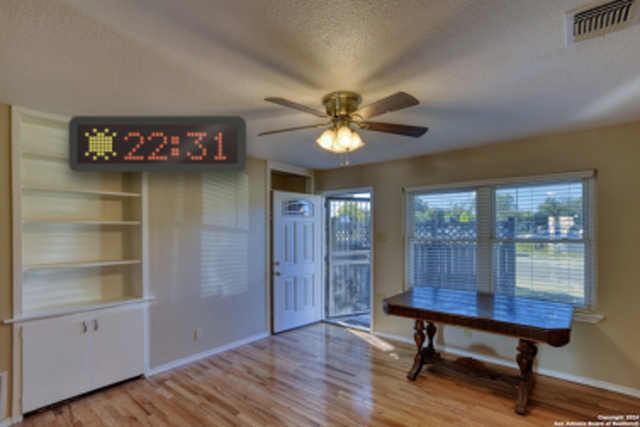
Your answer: **22:31**
